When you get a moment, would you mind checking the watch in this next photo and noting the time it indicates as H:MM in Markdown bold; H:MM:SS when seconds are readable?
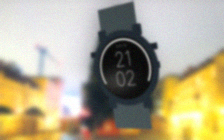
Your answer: **21:02**
